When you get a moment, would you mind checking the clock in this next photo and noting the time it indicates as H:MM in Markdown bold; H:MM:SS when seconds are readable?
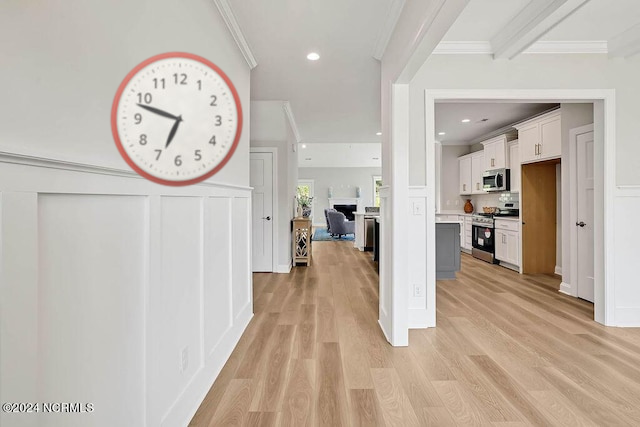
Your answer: **6:48**
